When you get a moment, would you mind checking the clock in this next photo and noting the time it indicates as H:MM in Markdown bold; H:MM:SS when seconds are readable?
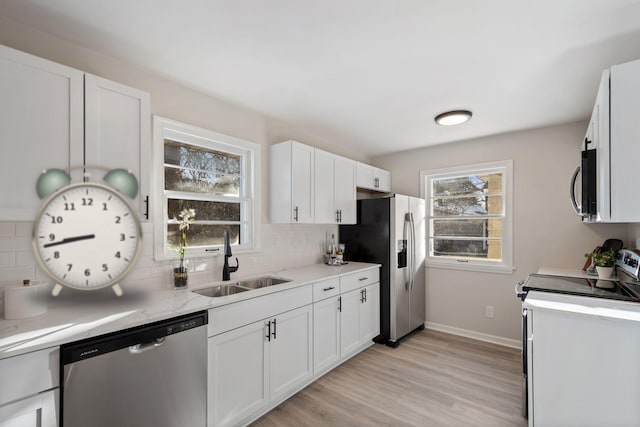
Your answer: **8:43**
